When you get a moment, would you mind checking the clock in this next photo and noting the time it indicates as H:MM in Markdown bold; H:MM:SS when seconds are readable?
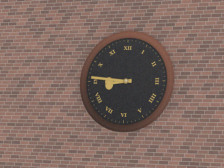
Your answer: **8:46**
